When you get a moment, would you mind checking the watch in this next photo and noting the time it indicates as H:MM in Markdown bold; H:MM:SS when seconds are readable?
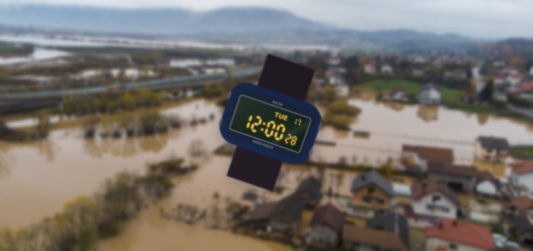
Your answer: **12:00:28**
